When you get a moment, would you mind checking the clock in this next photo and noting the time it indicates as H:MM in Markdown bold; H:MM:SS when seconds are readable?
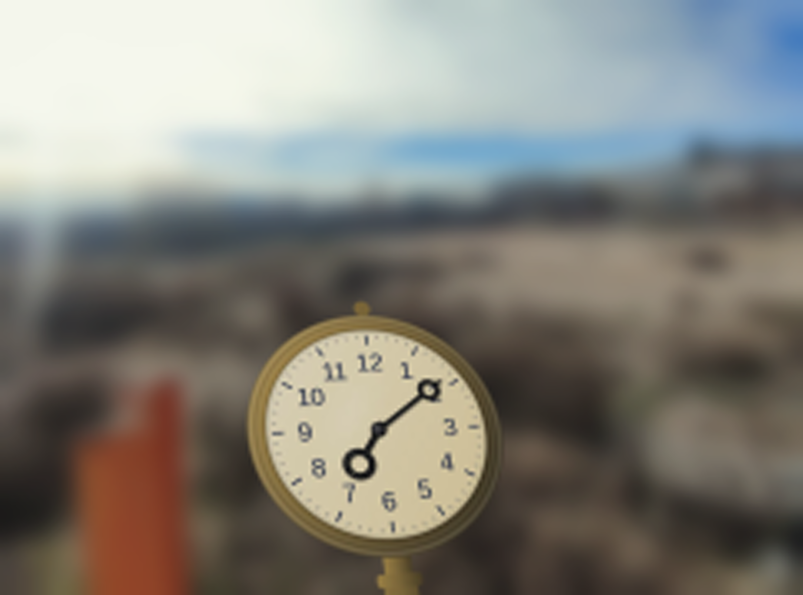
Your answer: **7:09**
